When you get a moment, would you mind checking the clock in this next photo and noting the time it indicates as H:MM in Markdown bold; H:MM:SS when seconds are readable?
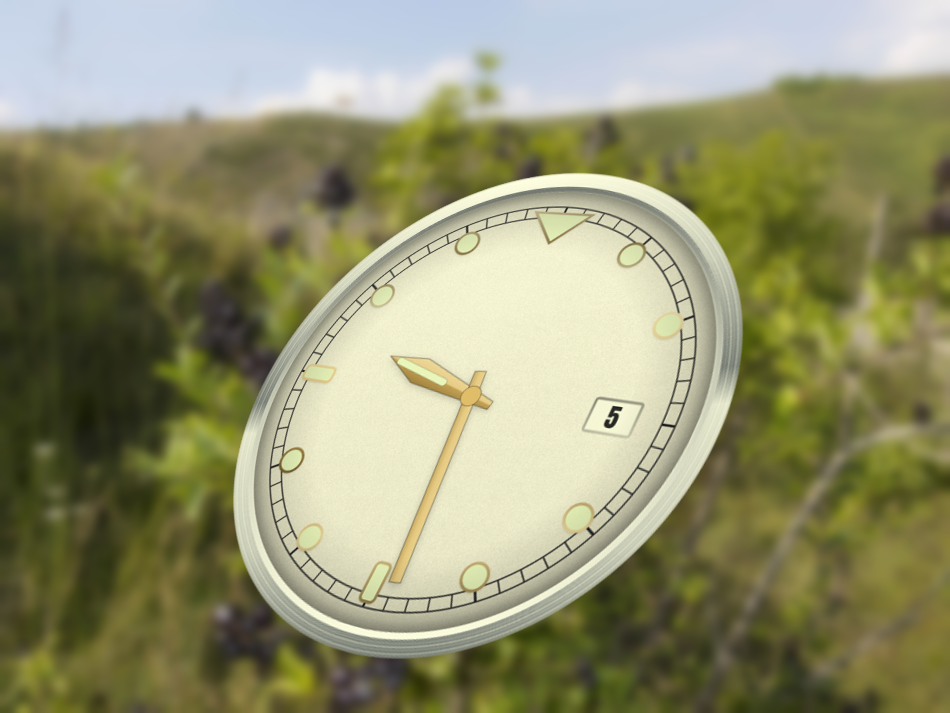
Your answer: **9:29**
